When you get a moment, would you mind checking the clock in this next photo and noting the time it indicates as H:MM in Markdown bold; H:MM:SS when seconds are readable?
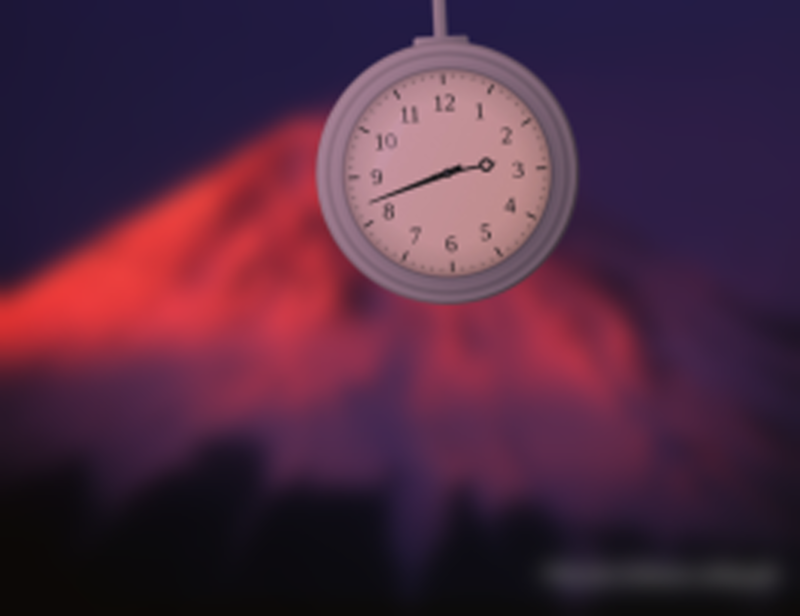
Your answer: **2:42**
